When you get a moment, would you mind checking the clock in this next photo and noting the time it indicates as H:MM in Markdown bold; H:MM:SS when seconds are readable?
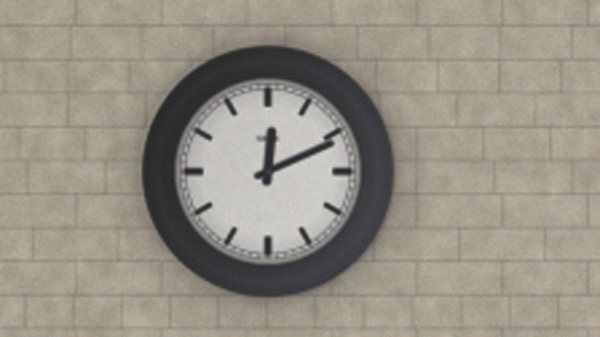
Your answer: **12:11**
